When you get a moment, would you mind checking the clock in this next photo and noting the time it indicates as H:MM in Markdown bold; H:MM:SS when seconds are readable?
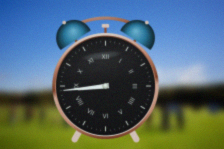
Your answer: **8:44**
